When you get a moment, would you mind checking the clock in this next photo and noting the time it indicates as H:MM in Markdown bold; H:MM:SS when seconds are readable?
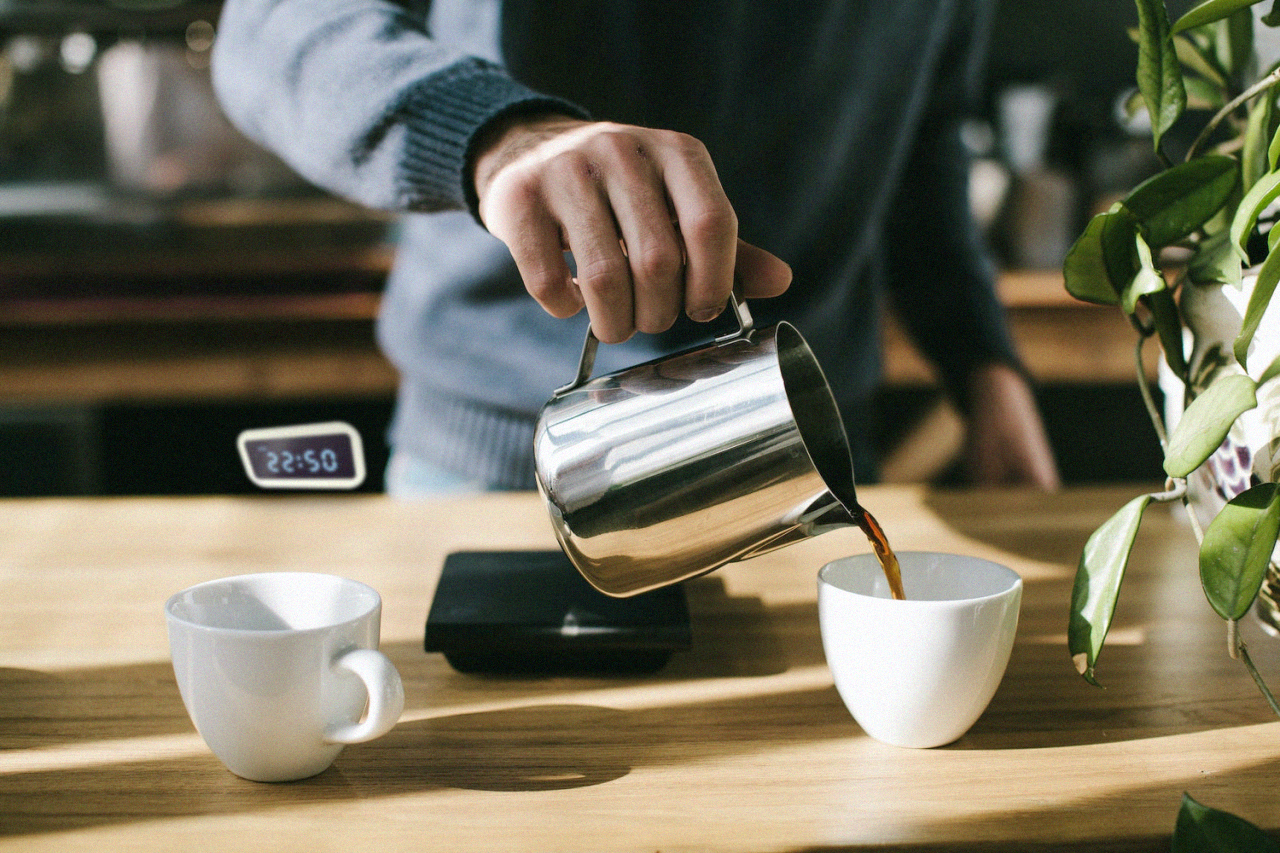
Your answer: **22:50**
